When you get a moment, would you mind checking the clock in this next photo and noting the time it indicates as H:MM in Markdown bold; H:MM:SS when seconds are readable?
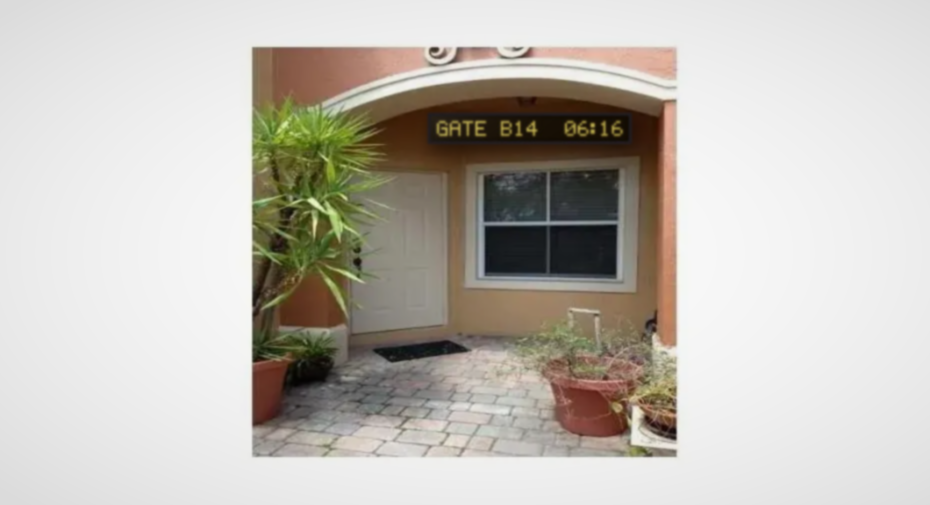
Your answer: **6:16**
